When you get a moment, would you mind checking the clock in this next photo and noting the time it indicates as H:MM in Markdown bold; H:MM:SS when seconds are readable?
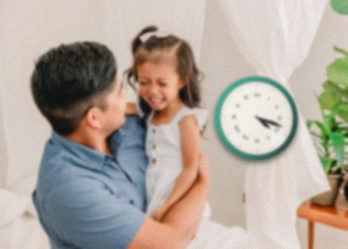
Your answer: **4:18**
